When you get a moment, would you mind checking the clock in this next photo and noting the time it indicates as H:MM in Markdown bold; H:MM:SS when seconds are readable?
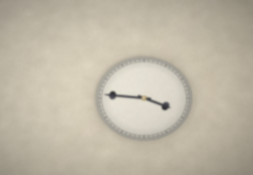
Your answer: **3:46**
